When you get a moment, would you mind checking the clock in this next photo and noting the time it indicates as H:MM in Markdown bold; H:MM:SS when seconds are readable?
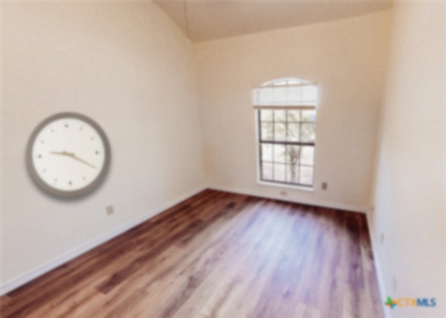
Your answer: **9:20**
